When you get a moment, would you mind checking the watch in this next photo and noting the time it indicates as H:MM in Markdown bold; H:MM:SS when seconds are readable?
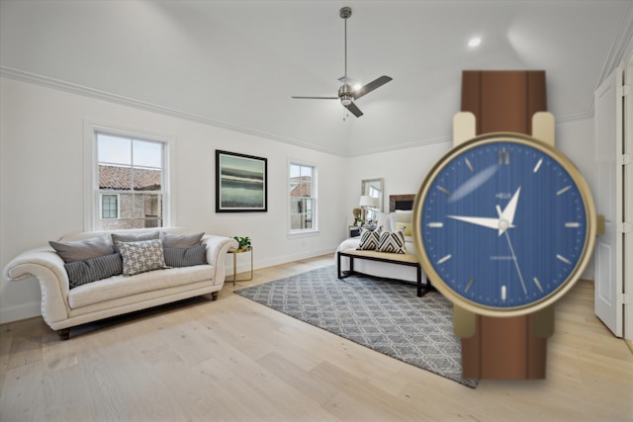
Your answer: **12:46:27**
